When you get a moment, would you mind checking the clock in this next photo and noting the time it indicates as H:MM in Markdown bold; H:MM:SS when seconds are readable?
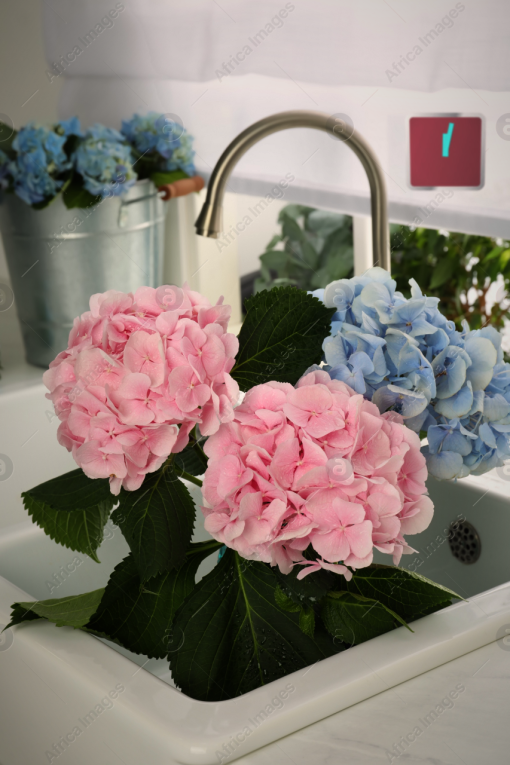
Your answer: **12:02**
